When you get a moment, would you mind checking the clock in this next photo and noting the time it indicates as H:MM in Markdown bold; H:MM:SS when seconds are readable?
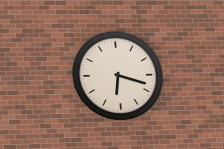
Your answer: **6:18**
